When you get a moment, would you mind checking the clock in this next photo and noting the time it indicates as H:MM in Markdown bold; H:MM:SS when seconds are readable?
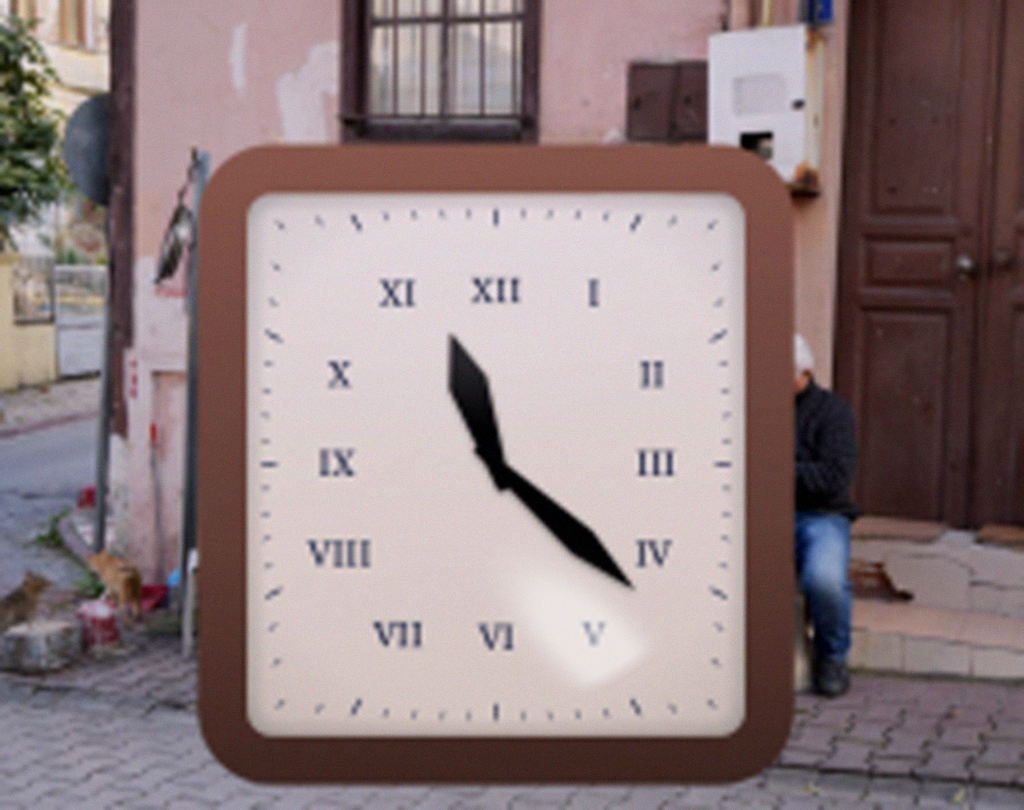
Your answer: **11:22**
